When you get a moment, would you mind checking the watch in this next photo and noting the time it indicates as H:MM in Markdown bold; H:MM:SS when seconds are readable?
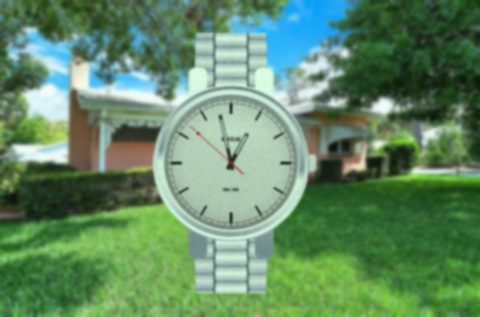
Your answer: **12:57:52**
